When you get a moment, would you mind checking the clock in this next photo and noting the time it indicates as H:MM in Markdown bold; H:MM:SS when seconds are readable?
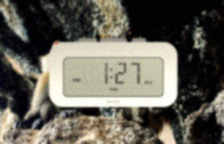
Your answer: **1:27**
